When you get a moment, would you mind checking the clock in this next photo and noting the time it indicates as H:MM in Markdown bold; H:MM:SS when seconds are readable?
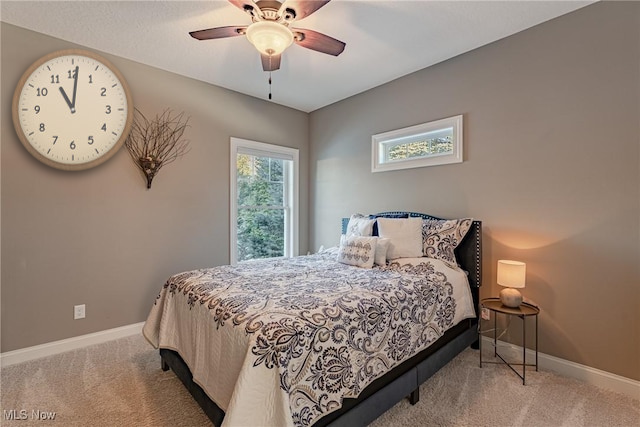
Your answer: **11:01**
